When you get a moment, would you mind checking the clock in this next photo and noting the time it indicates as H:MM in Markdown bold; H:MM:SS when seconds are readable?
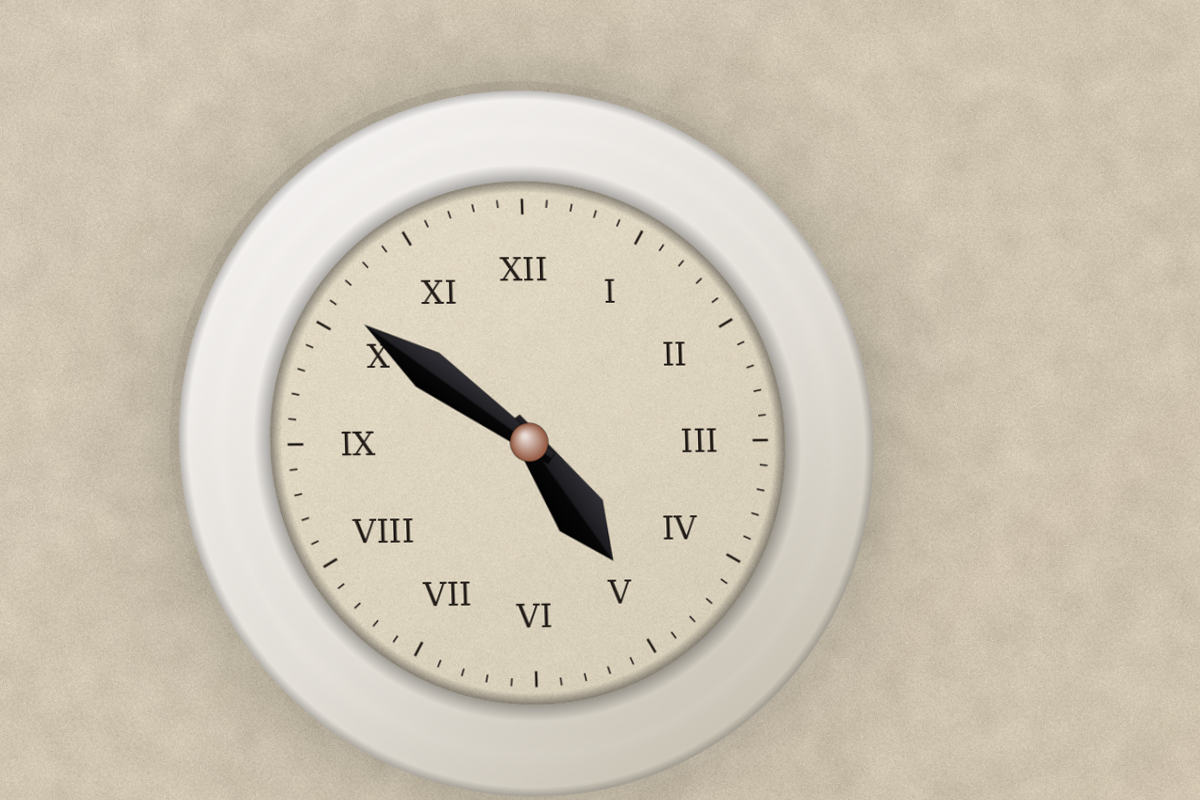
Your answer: **4:51**
